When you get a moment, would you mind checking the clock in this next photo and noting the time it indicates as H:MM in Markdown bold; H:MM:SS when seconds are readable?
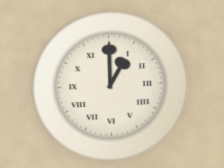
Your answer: **1:00**
